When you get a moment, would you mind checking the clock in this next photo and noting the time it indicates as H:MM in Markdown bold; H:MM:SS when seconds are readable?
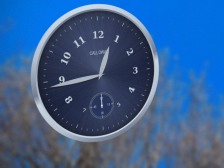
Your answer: **12:44**
